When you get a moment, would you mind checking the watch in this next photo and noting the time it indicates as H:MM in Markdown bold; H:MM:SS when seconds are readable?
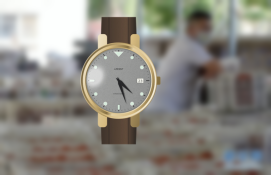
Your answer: **4:27**
